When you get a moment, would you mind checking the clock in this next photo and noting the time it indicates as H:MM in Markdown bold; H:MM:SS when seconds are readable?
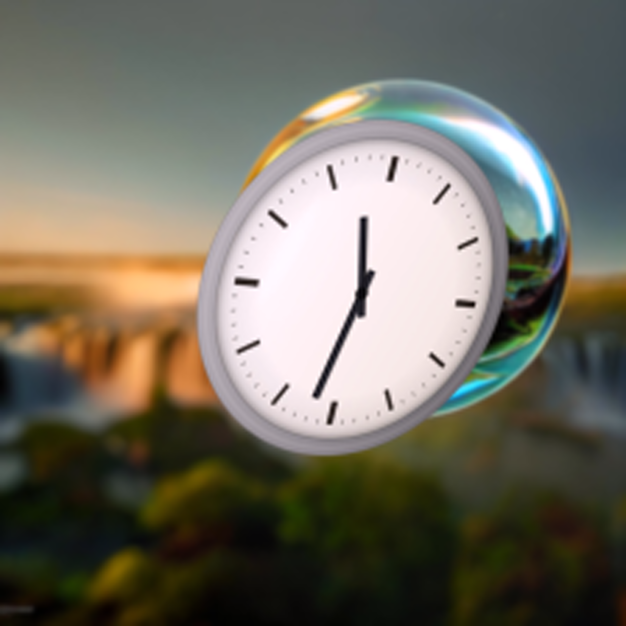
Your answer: **11:32**
